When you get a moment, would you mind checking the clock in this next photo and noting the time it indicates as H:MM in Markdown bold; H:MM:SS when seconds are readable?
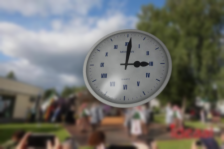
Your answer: **3:01**
